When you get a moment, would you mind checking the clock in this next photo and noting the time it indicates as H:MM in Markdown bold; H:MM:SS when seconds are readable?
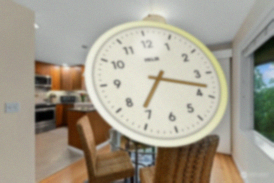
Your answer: **7:18**
